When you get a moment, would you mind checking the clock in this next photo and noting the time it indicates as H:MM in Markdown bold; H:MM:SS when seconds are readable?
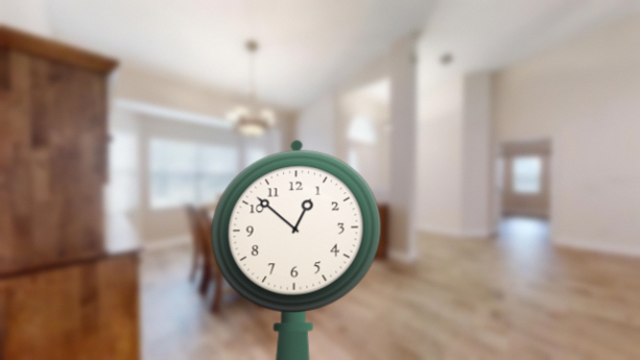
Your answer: **12:52**
